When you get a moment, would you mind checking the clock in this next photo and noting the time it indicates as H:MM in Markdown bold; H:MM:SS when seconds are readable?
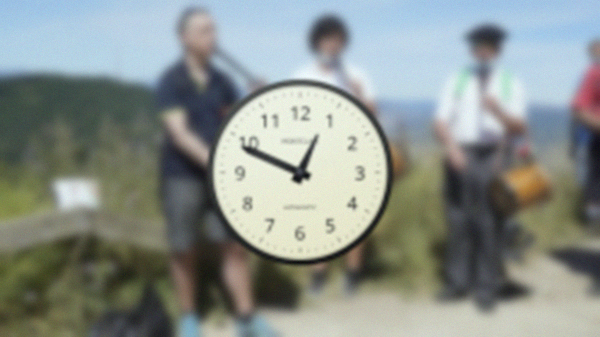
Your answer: **12:49**
